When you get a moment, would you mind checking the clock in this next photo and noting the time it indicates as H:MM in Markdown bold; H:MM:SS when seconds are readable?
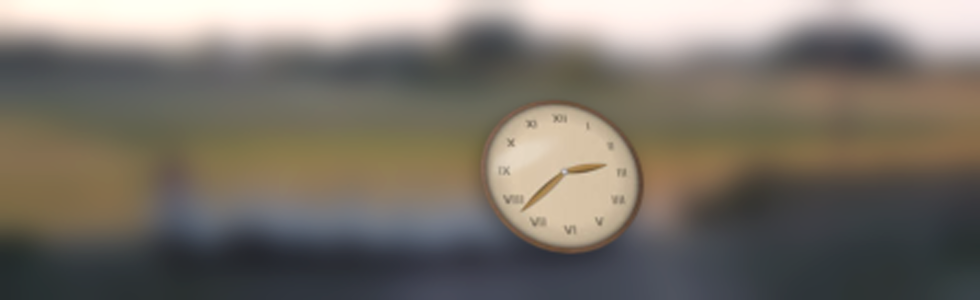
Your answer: **2:38**
